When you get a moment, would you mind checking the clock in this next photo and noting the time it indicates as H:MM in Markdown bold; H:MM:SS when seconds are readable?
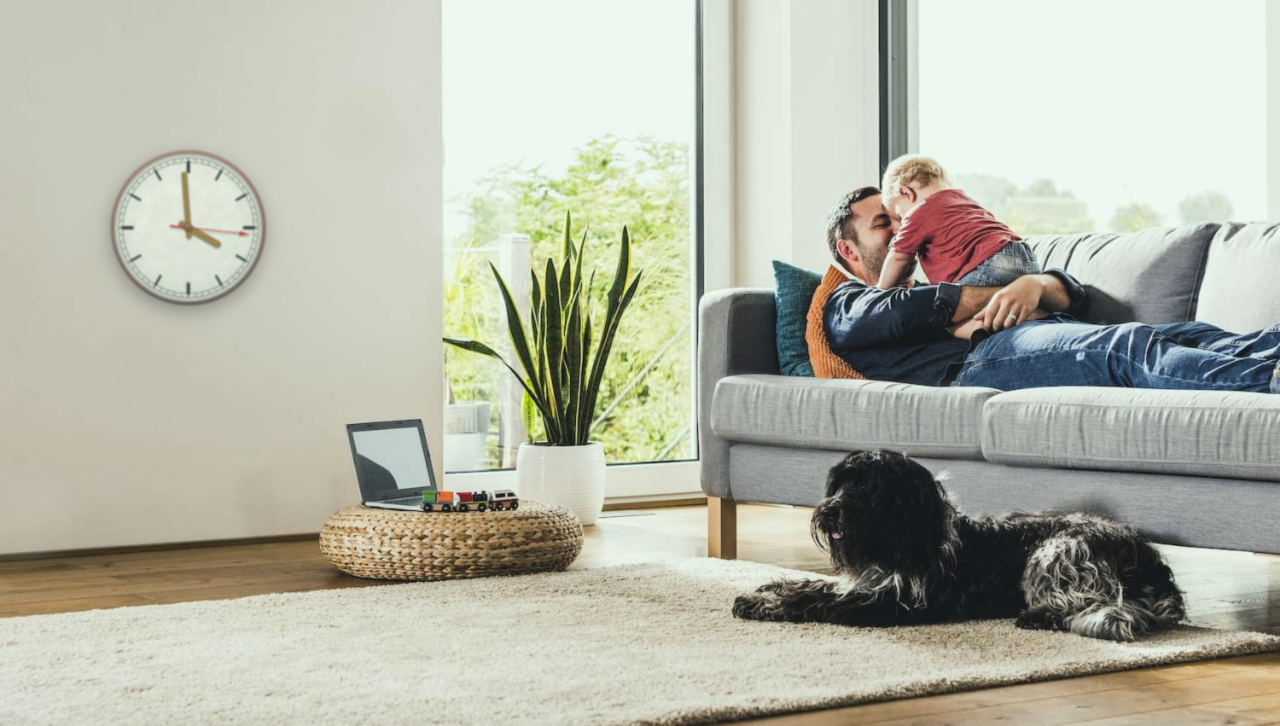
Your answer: **3:59:16**
